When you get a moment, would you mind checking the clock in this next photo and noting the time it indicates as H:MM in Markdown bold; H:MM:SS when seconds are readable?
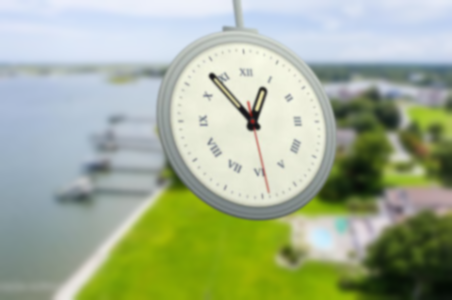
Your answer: **12:53:29**
